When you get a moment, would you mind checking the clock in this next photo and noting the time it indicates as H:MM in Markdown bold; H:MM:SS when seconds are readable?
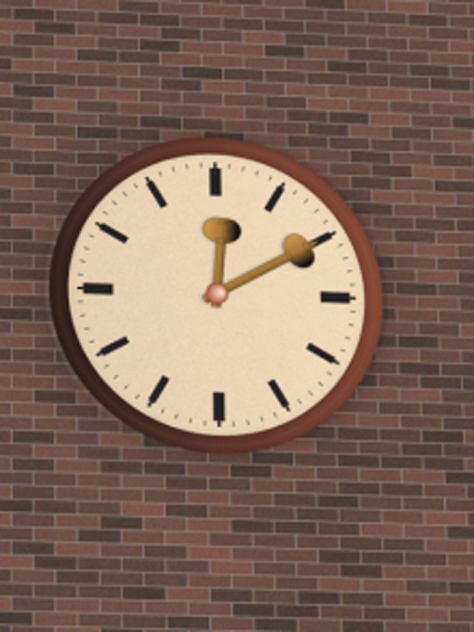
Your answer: **12:10**
